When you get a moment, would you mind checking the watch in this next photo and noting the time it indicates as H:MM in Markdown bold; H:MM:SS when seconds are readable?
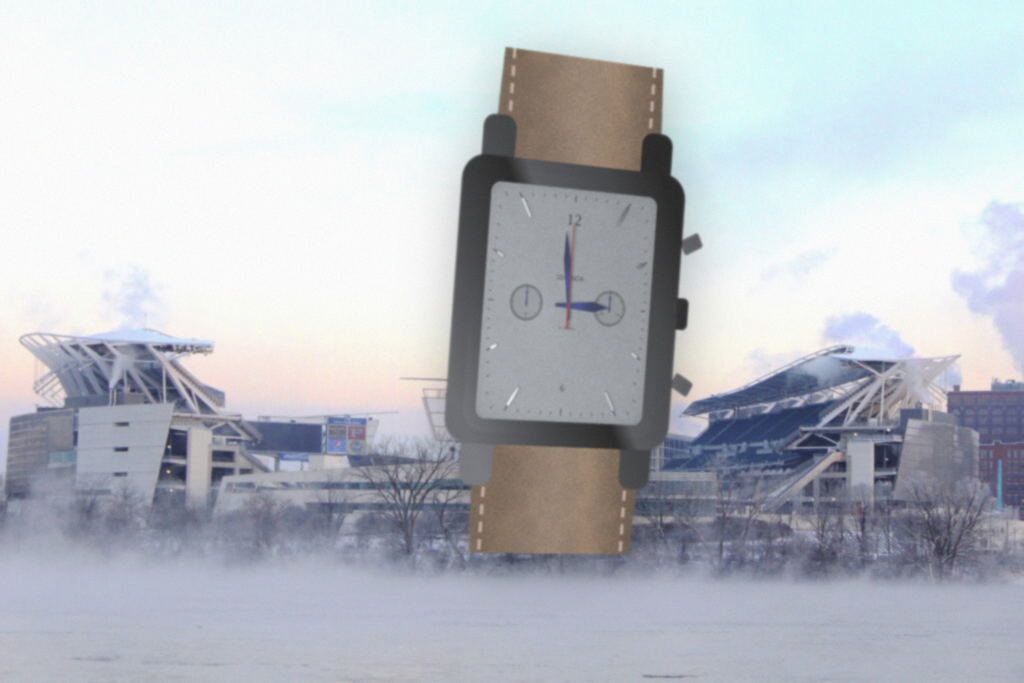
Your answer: **2:59**
